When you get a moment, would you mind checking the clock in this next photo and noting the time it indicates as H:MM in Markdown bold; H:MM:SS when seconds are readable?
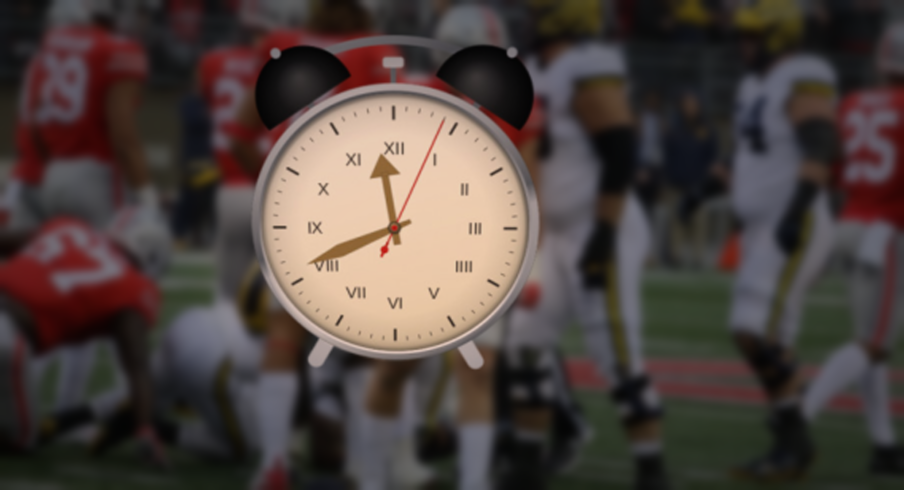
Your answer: **11:41:04**
